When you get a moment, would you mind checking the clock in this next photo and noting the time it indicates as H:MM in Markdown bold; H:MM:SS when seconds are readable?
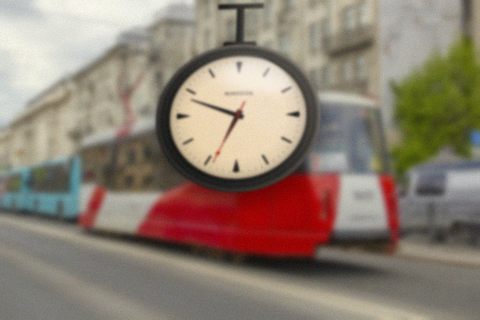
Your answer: **6:48:34**
